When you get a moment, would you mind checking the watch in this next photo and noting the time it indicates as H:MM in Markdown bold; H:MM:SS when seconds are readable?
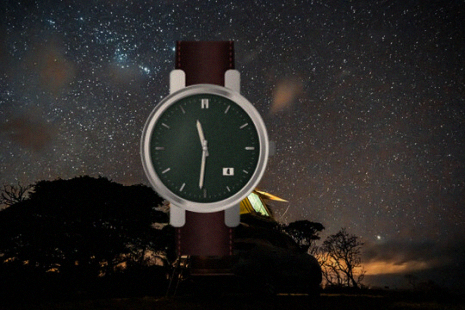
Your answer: **11:31**
